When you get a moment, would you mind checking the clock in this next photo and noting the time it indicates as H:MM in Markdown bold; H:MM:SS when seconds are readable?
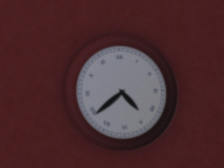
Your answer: **4:39**
